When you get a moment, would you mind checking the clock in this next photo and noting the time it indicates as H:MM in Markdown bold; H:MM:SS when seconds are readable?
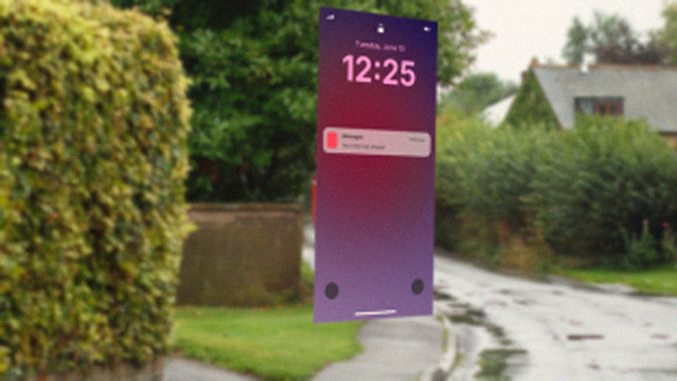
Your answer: **12:25**
